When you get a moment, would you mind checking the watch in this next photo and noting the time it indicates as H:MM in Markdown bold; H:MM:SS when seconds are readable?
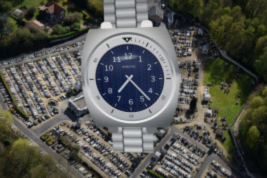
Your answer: **7:23**
